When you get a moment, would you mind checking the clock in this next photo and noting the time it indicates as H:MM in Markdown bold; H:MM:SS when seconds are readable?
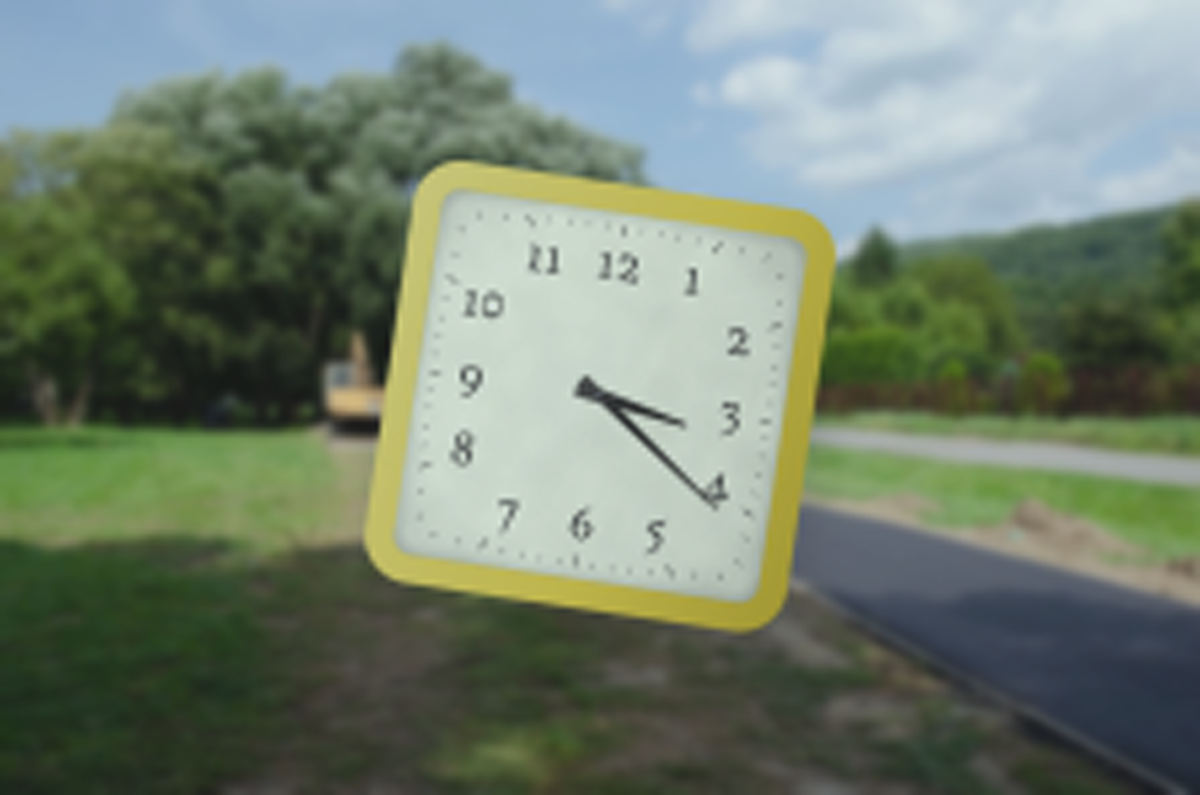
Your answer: **3:21**
